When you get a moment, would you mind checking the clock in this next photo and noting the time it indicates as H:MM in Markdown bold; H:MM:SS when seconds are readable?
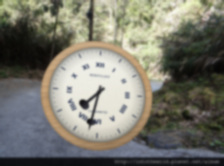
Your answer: **7:32**
